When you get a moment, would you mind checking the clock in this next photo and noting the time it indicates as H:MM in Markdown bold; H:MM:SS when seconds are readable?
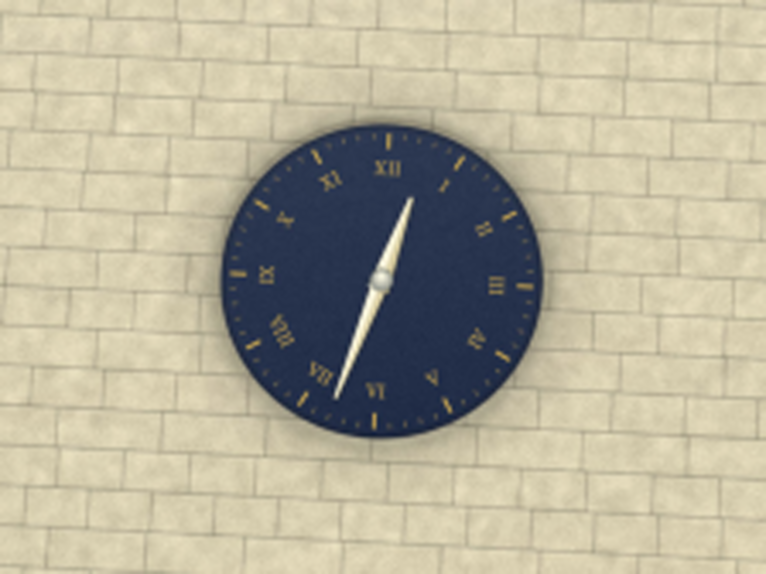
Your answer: **12:33**
